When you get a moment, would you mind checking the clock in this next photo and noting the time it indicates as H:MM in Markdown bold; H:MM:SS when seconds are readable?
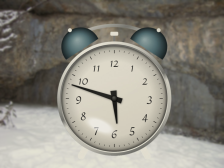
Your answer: **5:48**
